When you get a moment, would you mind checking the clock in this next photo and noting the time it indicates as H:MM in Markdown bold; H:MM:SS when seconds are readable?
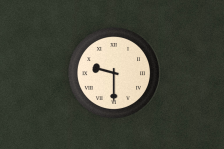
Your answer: **9:30**
